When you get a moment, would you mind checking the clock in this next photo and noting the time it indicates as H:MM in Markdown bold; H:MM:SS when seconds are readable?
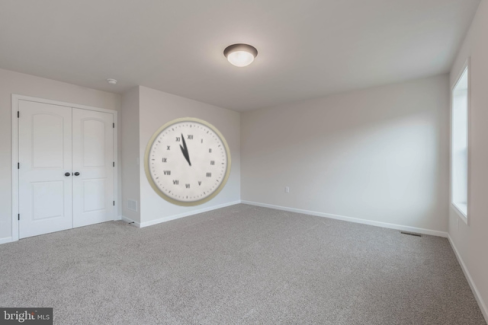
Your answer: **10:57**
